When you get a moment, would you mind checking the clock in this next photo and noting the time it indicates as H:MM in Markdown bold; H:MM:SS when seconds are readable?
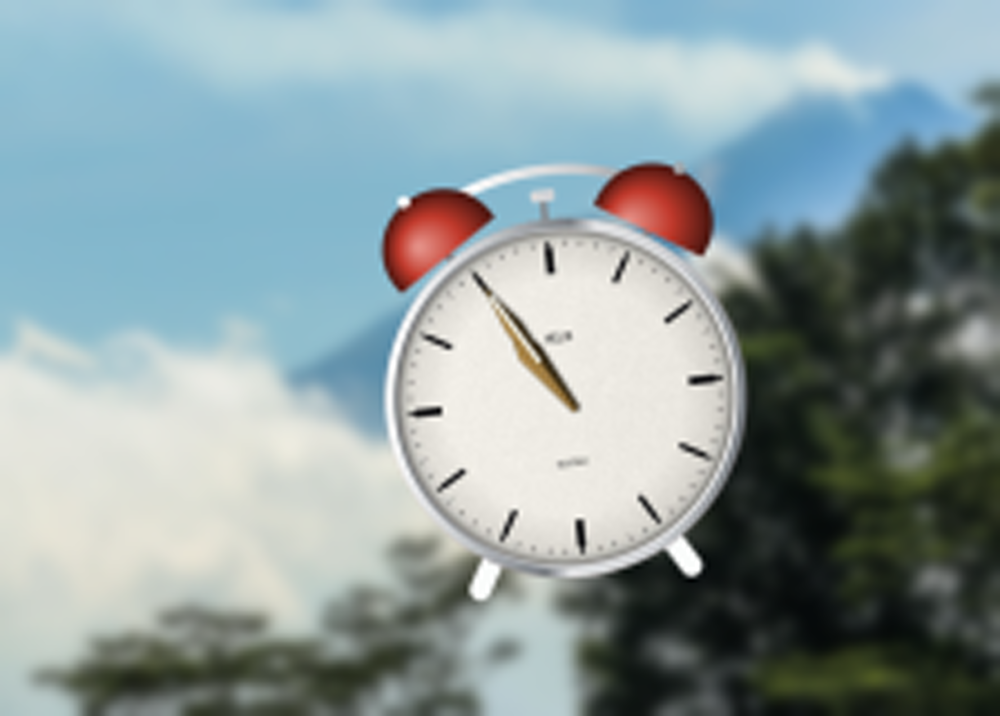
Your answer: **10:55**
